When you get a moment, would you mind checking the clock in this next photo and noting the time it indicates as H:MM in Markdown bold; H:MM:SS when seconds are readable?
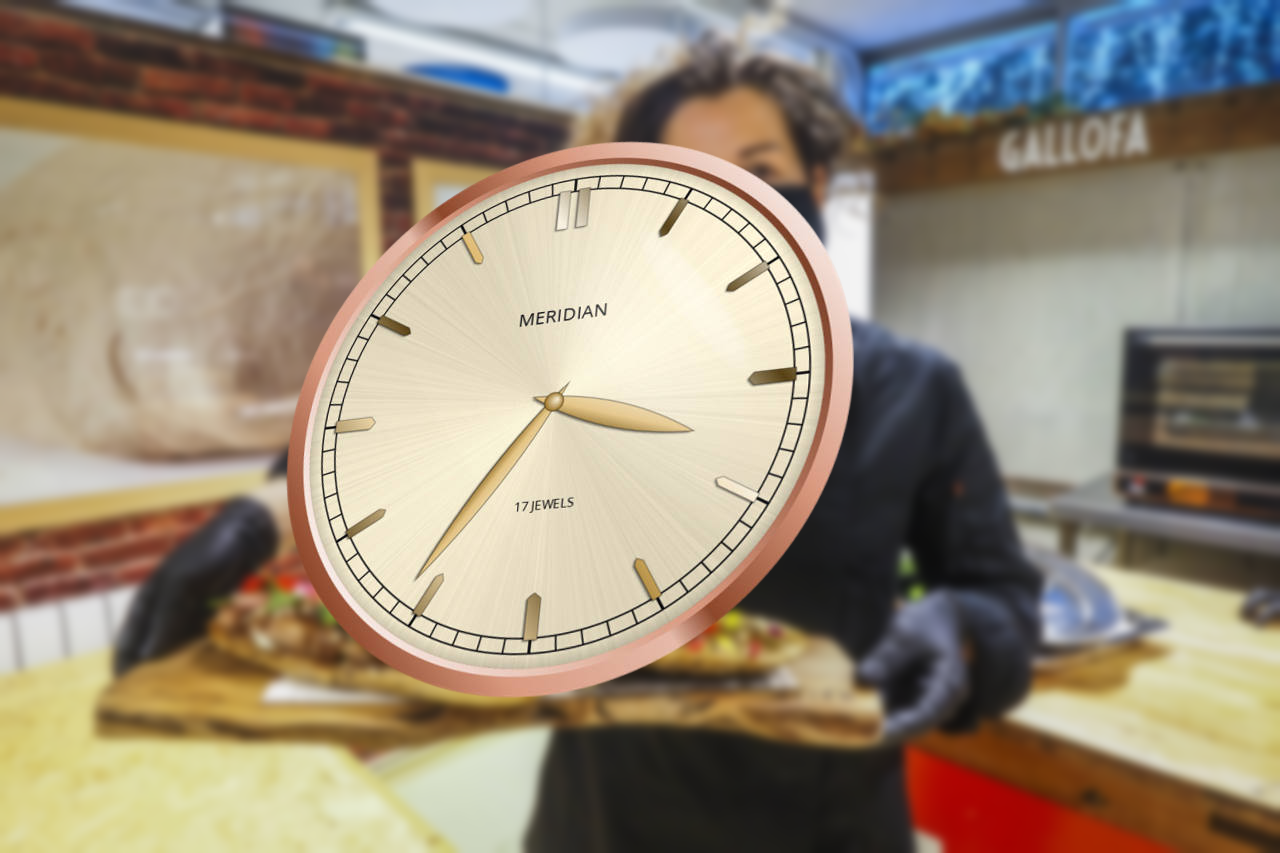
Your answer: **3:36**
